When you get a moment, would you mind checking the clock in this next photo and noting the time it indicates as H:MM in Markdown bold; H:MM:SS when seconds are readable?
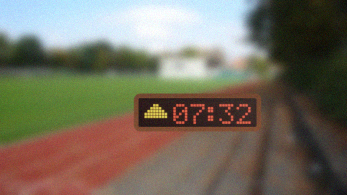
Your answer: **7:32**
